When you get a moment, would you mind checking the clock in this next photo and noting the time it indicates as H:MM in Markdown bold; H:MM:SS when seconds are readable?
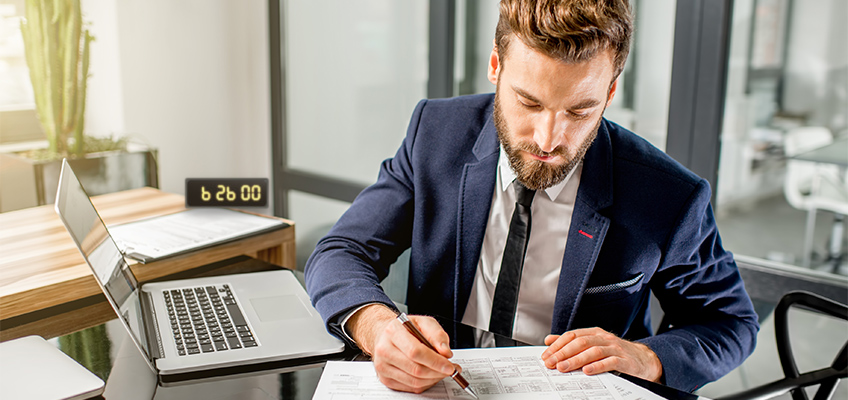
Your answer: **6:26:00**
